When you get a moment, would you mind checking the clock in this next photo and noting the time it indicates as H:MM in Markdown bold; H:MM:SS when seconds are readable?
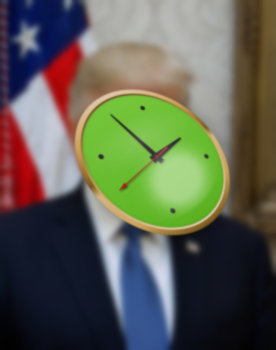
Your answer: **1:53:39**
